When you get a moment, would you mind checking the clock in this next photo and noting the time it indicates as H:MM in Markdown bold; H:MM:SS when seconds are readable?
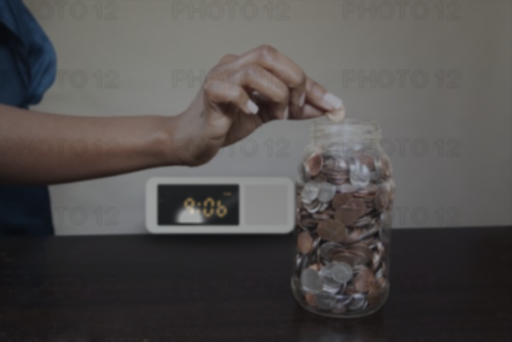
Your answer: **9:06**
